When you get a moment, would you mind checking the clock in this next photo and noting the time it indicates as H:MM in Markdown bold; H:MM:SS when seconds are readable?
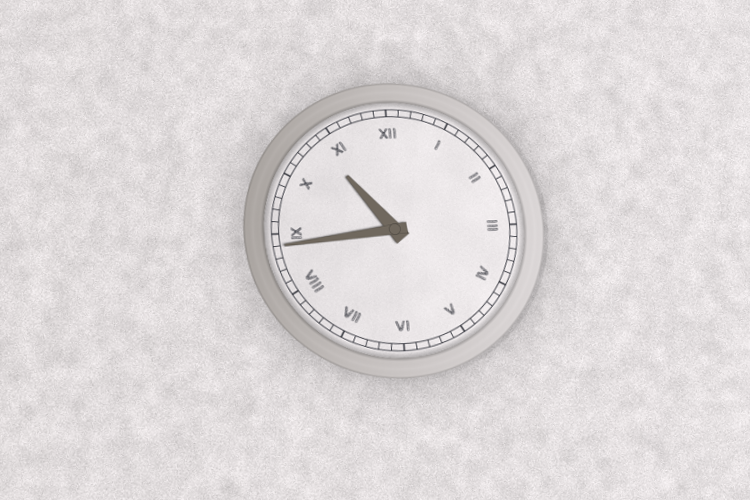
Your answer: **10:44**
